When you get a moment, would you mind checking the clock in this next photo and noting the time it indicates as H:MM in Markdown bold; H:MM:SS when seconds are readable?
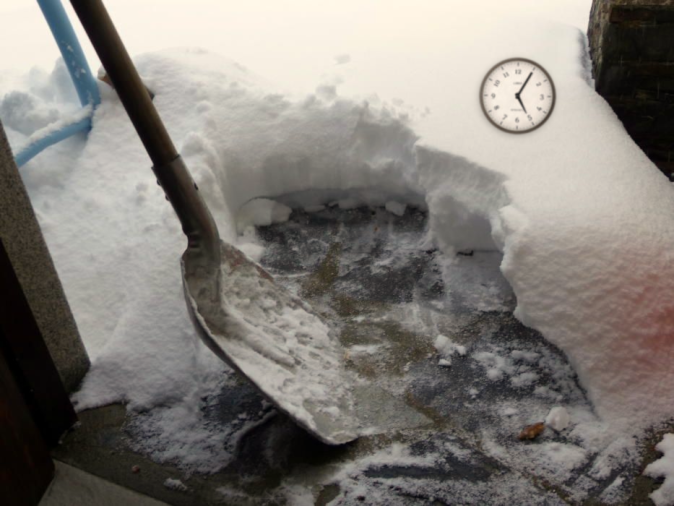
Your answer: **5:05**
